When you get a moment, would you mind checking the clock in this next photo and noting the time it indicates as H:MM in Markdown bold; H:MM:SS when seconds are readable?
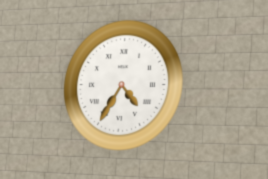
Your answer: **4:35**
